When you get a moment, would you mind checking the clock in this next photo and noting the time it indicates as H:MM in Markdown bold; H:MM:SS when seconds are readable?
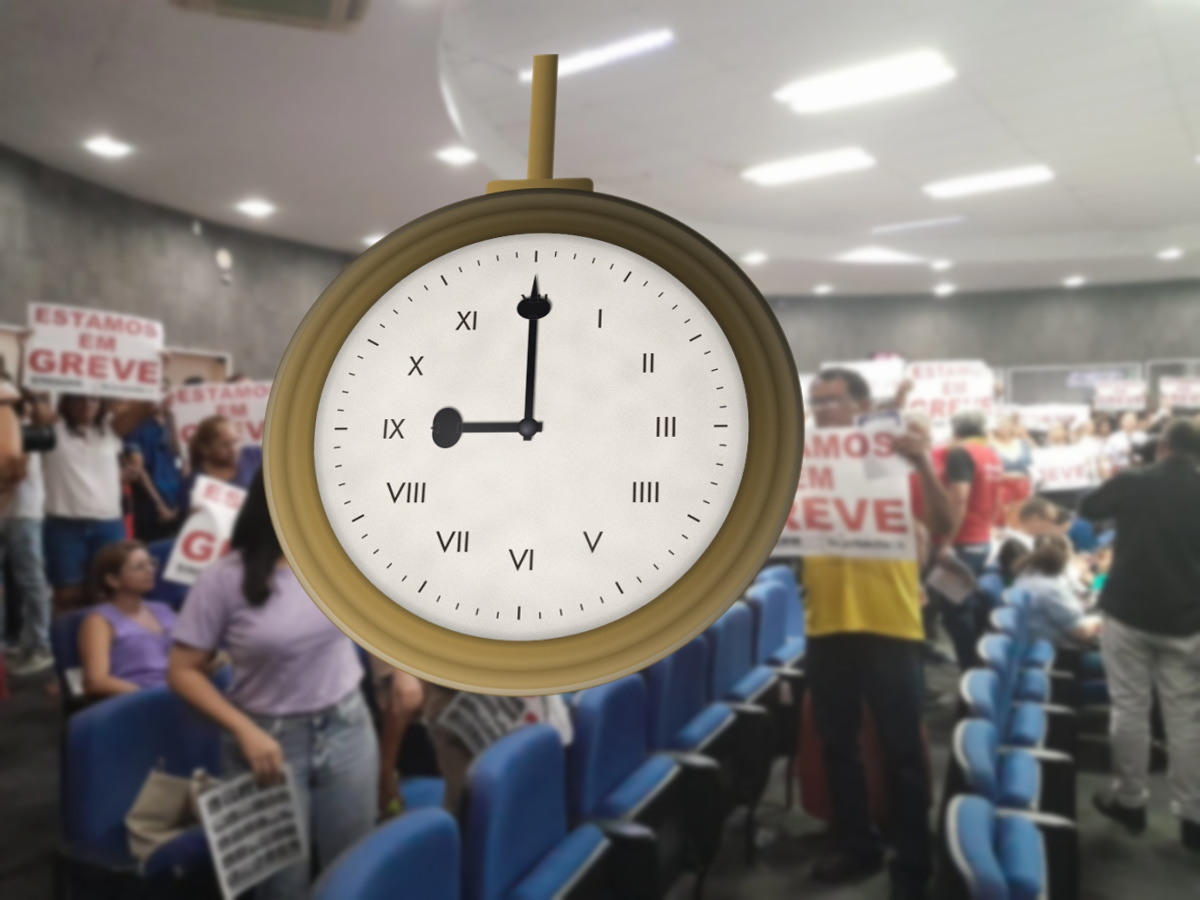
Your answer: **9:00**
